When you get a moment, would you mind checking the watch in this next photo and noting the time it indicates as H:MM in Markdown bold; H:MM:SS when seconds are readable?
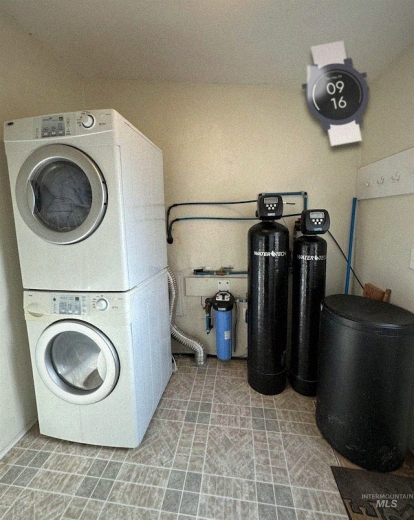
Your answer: **9:16**
